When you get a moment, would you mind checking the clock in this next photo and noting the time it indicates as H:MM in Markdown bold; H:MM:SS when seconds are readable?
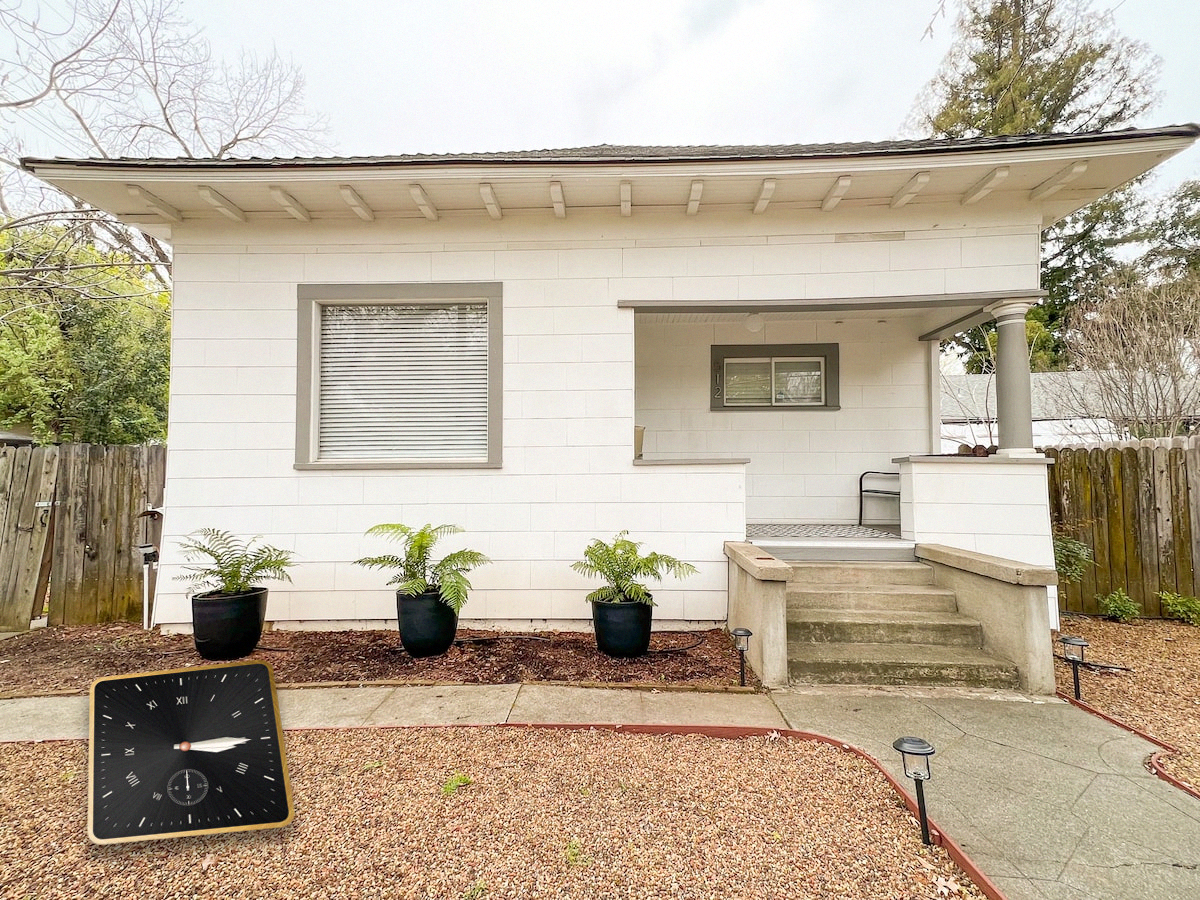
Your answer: **3:15**
